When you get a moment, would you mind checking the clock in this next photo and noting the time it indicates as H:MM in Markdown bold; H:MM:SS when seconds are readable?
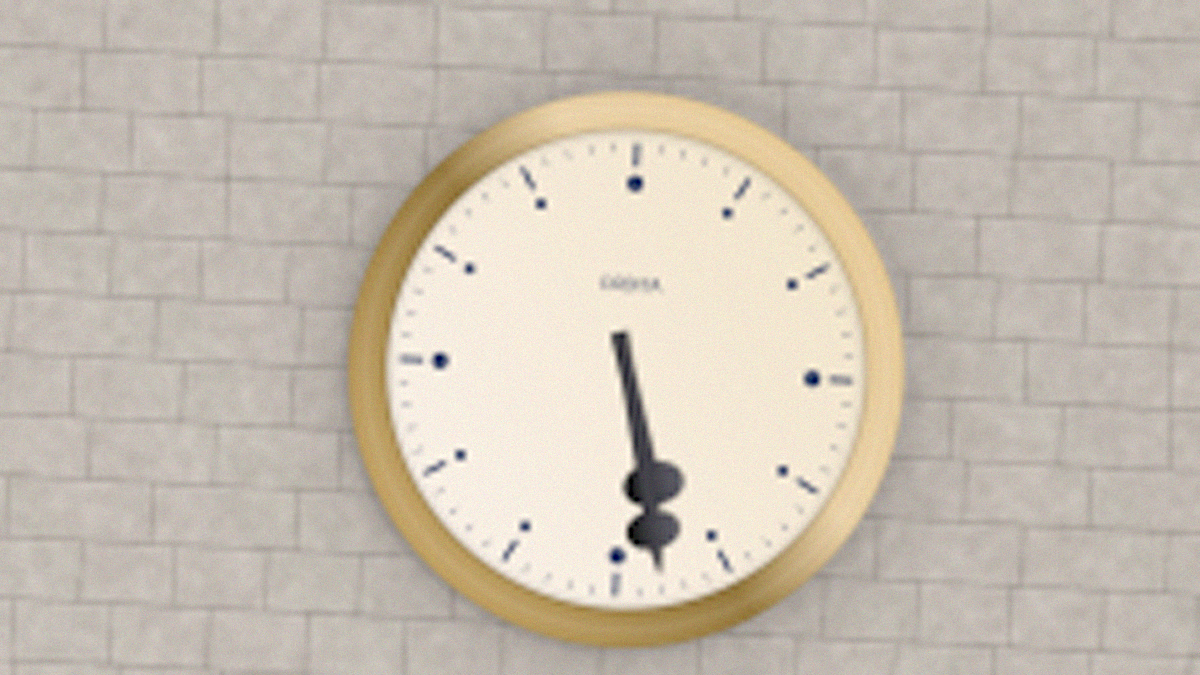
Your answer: **5:28**
